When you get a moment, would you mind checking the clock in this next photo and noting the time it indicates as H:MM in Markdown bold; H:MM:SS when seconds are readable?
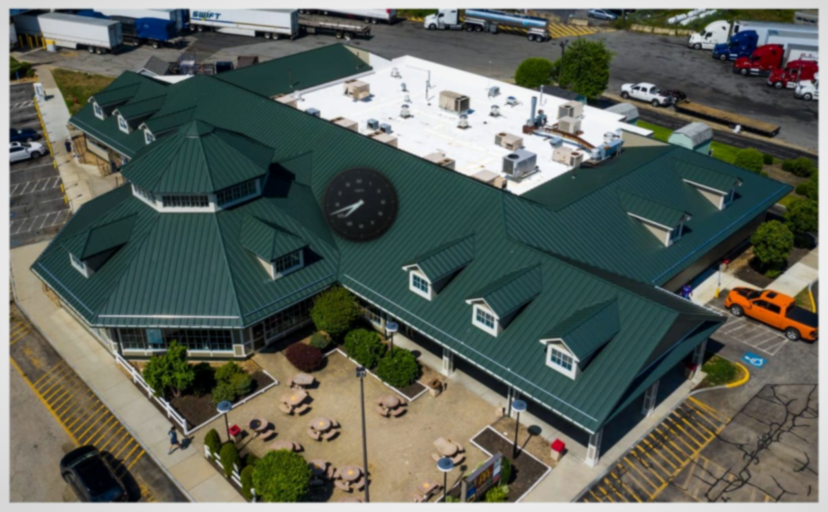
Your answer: **7:42**
